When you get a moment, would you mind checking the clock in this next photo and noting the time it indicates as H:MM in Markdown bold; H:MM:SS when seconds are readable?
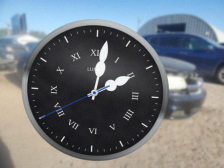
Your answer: **2:01:40**
